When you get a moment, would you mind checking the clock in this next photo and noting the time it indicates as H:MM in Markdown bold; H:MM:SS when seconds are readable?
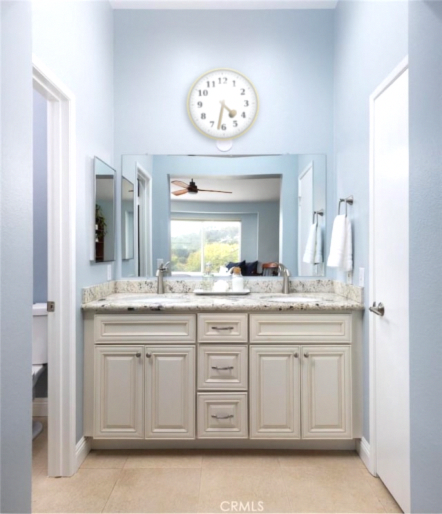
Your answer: **4:32**
